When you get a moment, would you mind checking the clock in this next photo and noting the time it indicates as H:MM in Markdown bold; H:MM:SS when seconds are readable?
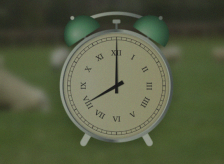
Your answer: **8:00**
